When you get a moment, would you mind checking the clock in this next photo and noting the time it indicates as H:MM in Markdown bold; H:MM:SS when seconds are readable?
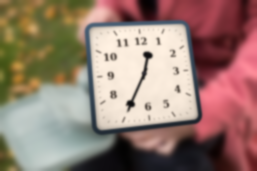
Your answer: **12:35**
